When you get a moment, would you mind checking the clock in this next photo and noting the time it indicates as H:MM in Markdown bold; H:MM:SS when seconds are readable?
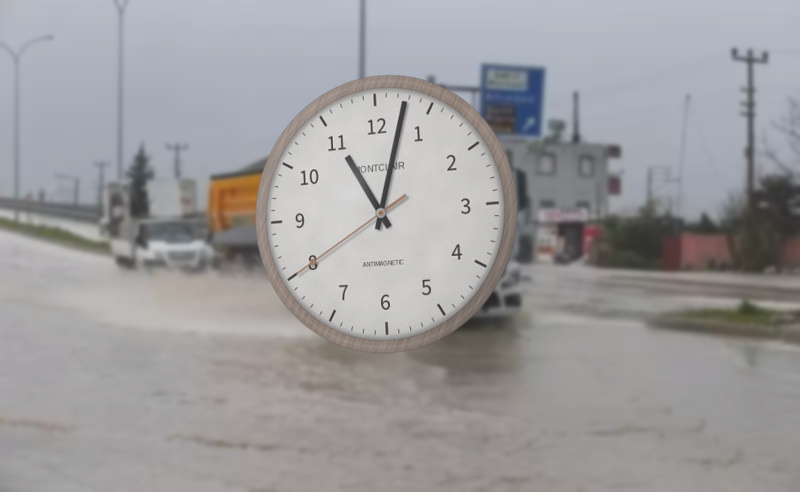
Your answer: **11:02:40**
